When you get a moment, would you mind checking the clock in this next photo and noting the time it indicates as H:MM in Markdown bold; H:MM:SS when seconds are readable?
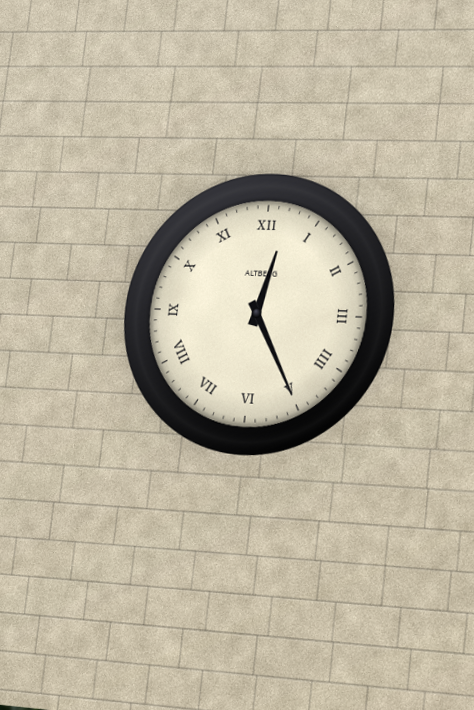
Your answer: **12:25**
